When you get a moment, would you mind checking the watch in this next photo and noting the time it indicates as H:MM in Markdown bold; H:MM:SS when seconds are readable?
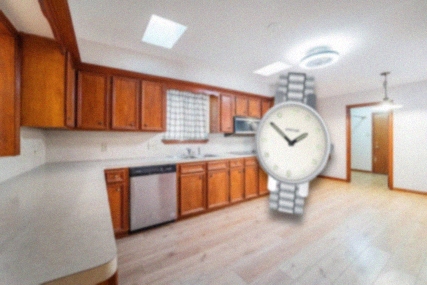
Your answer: **1:51**
